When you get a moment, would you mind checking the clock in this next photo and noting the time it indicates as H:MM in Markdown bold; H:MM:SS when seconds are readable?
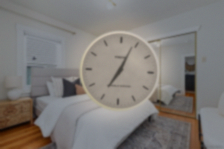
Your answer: **7:04**
